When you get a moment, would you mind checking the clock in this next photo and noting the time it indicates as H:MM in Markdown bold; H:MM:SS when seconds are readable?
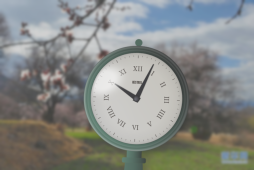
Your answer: **10:04**
